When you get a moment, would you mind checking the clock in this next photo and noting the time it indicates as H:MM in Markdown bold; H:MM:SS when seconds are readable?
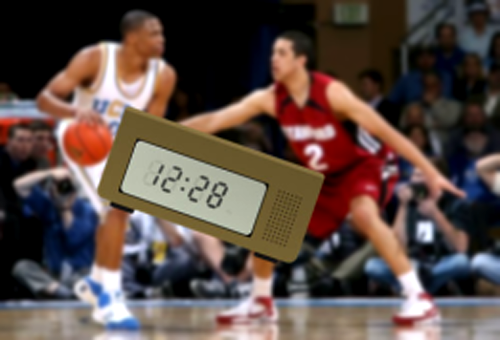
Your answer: **12:28**
